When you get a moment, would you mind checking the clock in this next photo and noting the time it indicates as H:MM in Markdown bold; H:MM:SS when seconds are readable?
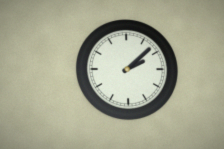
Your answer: **2:08**
